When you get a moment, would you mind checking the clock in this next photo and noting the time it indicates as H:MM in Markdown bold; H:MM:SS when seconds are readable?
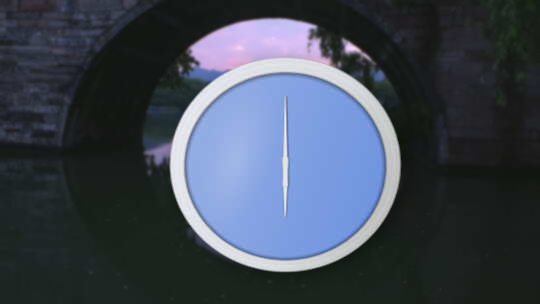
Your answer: **6:00**
